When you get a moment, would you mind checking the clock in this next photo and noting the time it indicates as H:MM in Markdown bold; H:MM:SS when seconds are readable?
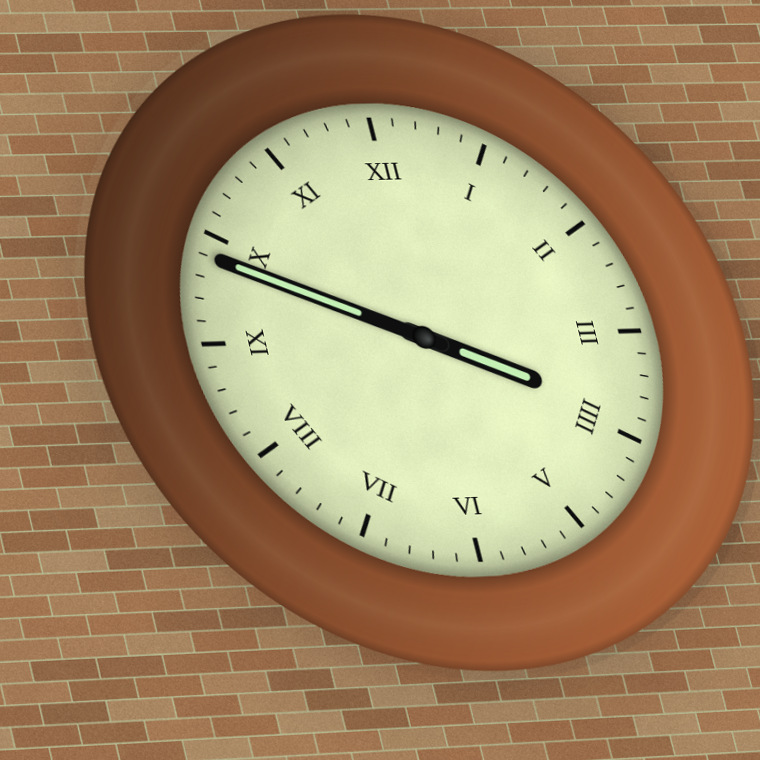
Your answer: **3:49**
